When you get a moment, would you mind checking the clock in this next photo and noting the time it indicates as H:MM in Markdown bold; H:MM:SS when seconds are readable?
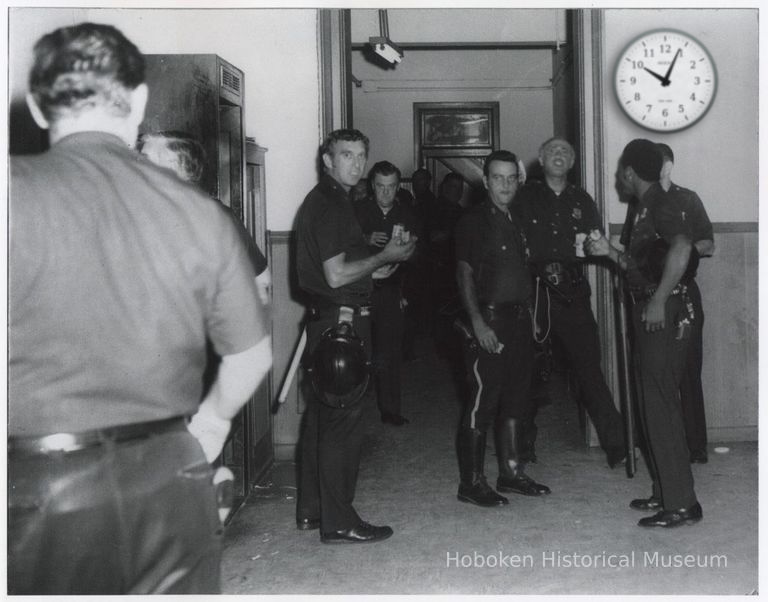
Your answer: **10:04**
